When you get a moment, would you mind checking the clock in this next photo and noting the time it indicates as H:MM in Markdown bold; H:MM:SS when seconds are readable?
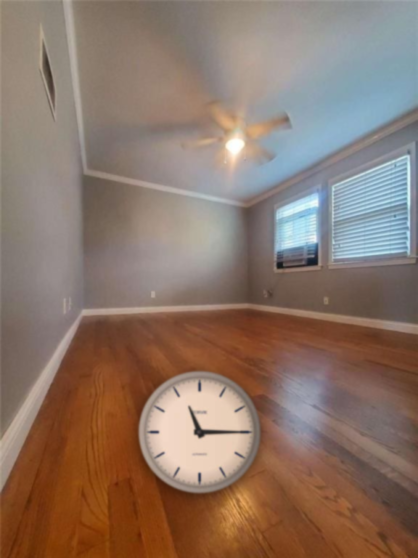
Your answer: **11:15**
